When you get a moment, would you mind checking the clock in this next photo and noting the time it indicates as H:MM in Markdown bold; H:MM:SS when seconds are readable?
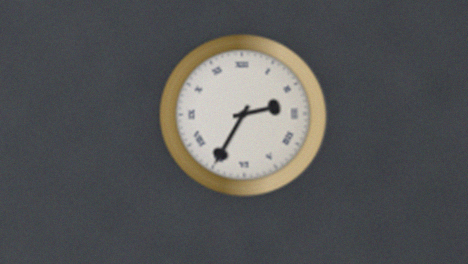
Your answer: **2:35**
